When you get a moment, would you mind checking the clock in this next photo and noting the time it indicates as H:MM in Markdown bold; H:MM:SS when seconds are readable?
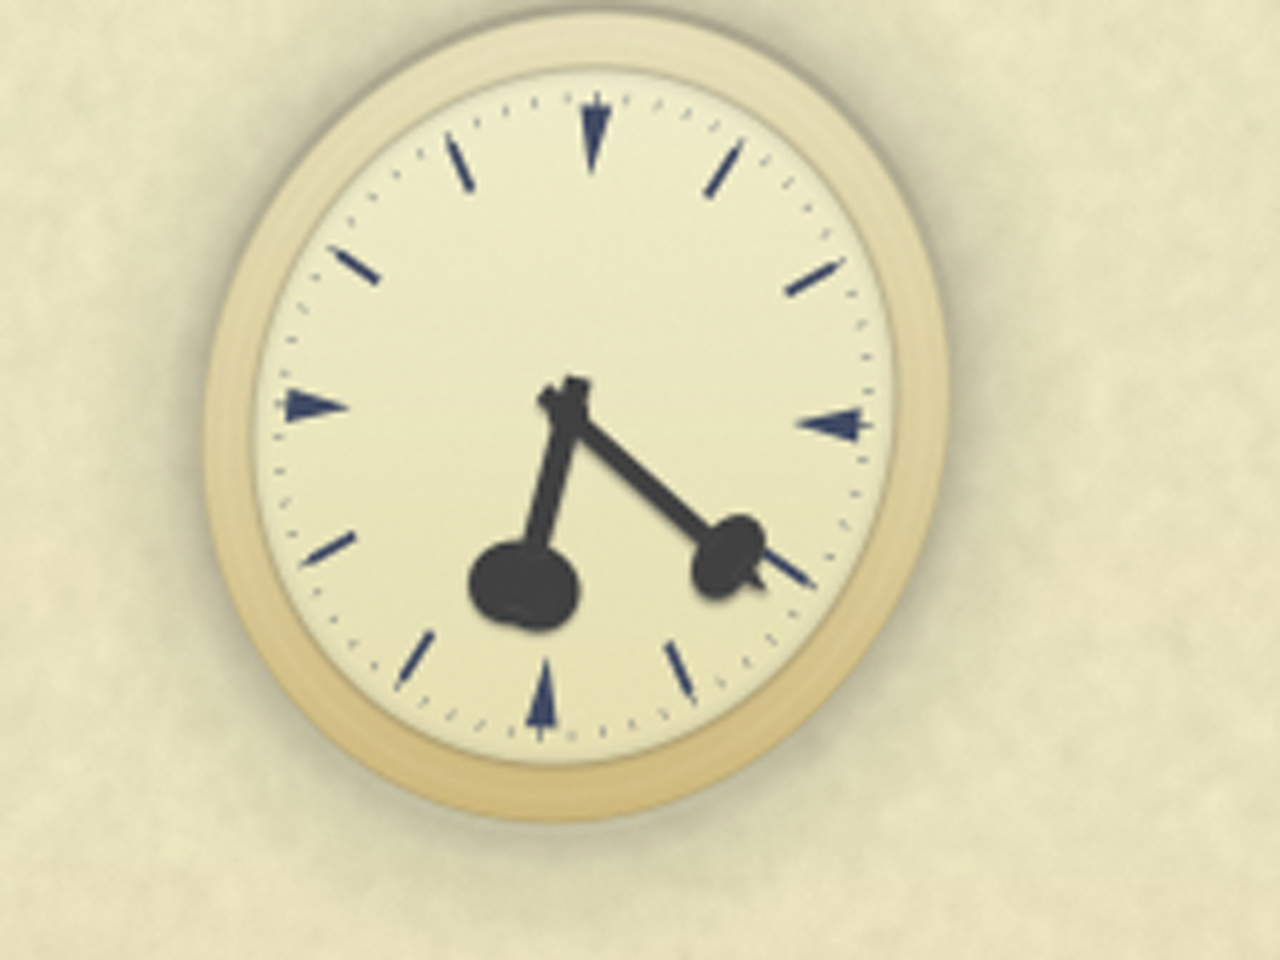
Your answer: **6:21**
